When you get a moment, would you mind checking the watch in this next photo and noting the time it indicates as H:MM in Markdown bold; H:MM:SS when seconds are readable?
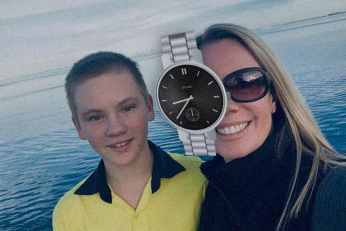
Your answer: **8:37**
